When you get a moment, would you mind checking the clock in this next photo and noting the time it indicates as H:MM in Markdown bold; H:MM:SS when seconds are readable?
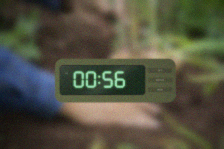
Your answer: **0:56**
